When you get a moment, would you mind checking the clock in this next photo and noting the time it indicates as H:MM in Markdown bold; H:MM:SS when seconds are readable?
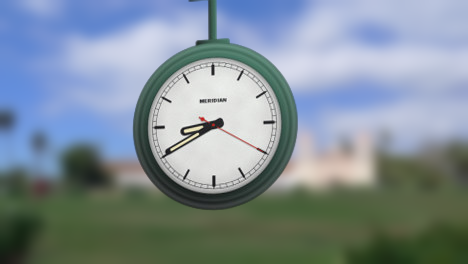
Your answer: **8:40:20**
